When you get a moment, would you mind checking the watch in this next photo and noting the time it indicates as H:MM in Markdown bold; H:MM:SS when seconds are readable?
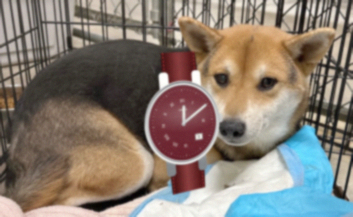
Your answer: **12:10**
